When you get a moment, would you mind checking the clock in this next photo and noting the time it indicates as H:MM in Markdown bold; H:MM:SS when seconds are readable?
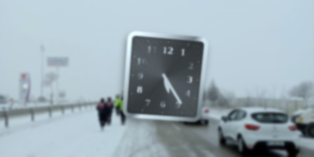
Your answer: **5:24**
